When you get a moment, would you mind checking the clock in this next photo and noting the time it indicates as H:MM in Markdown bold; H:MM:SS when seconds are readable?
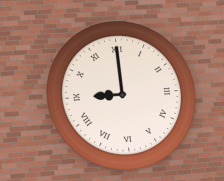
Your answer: **9:00**
